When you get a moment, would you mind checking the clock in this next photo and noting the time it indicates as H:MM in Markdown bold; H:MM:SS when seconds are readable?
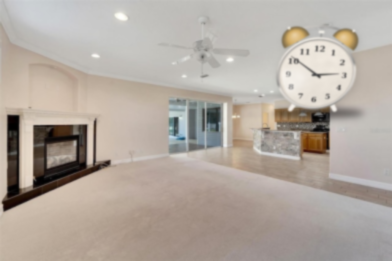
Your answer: **2:51**
